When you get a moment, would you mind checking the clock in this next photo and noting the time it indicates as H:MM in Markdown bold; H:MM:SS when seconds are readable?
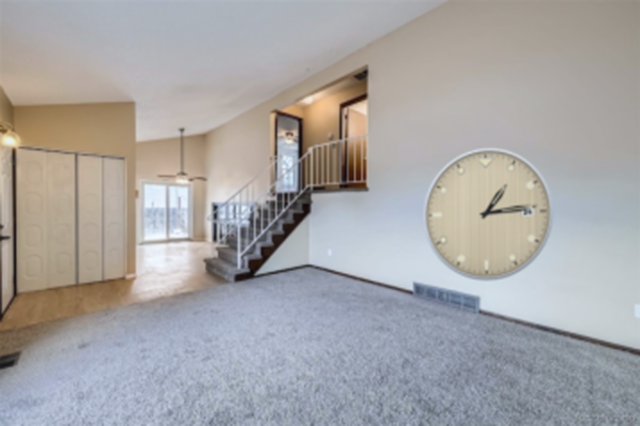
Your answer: **1:14**
